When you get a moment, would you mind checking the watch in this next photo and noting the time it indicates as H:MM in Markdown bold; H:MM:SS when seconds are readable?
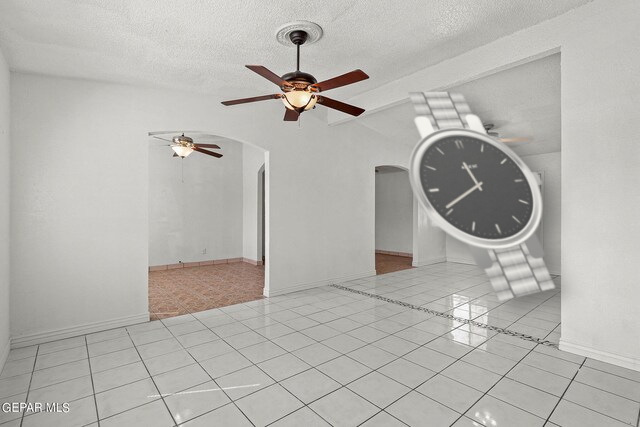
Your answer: **11:41**
